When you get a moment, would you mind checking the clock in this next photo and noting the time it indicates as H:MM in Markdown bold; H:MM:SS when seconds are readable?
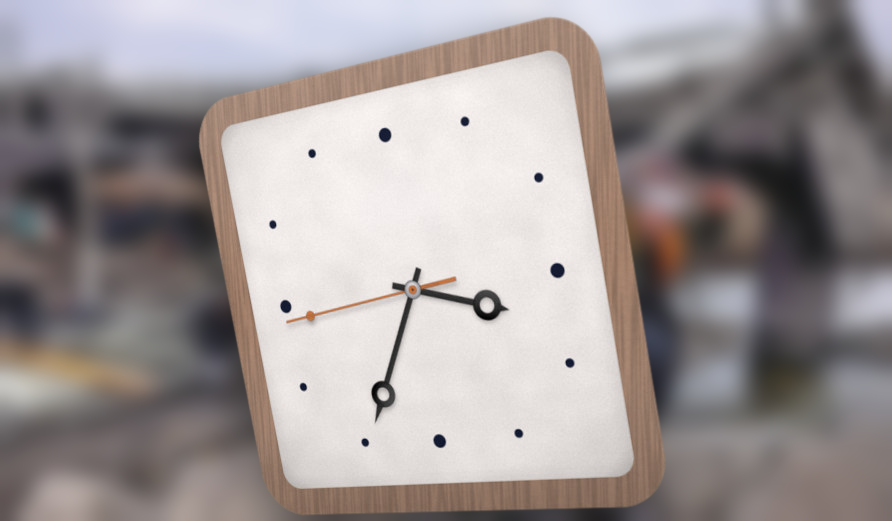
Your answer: **3:34:44**
